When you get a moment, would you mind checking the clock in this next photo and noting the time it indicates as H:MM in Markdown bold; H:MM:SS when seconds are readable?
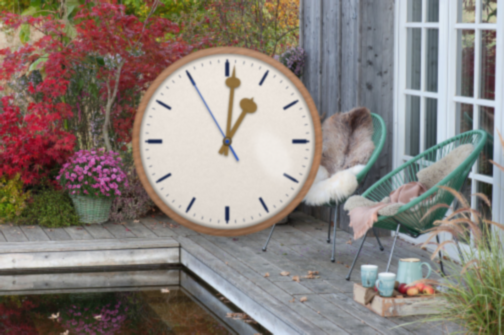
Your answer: **1:00:55**
